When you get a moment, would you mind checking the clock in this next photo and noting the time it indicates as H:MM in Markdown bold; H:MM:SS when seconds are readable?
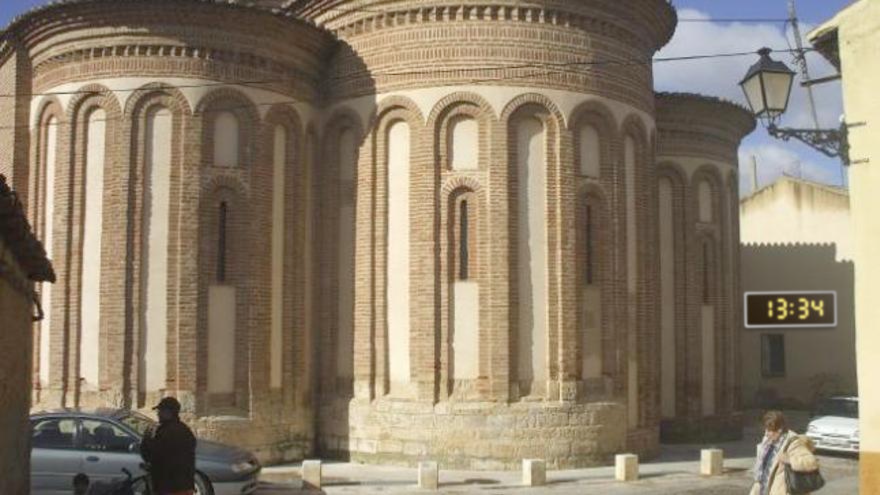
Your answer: **13:34**
